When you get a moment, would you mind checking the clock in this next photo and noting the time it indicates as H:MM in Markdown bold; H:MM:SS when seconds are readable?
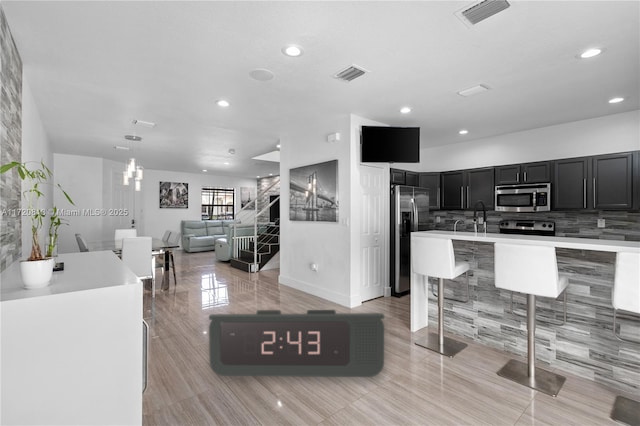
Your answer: **2:43**
